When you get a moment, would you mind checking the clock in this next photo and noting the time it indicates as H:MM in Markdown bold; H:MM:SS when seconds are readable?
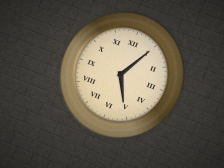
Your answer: **5:05**
